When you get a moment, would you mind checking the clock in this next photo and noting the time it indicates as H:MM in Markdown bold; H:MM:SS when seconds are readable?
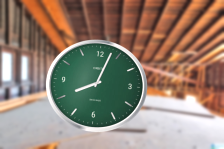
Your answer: **8:03**
